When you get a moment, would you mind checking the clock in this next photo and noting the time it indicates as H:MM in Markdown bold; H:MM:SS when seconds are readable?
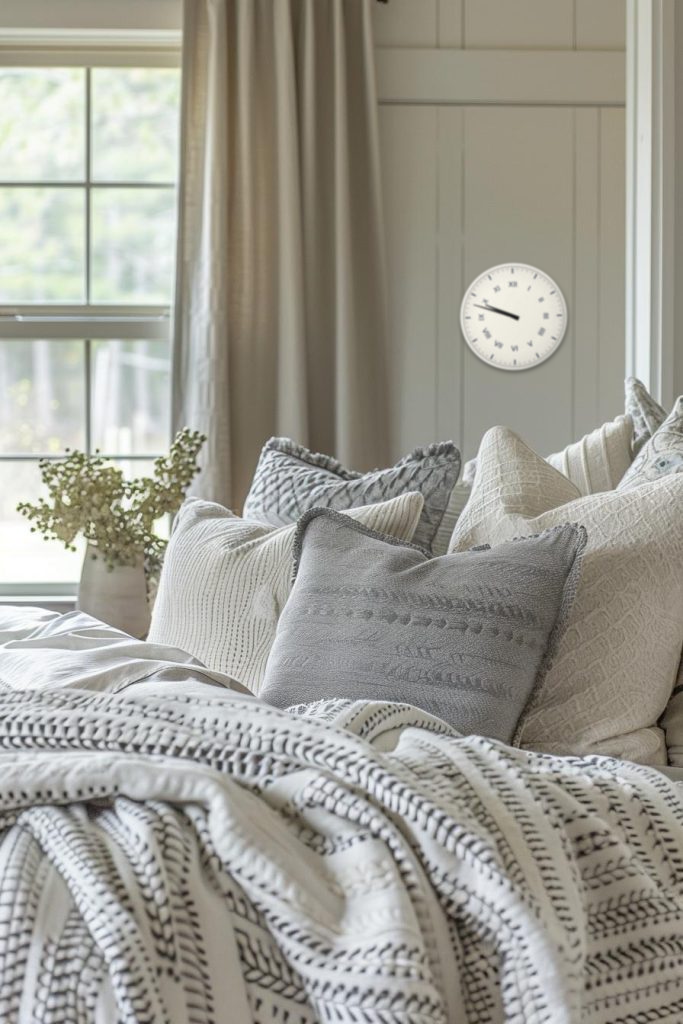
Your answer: **9:48**
